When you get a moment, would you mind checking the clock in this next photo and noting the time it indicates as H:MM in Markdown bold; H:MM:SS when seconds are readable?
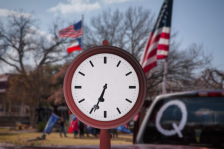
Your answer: **6:34**
